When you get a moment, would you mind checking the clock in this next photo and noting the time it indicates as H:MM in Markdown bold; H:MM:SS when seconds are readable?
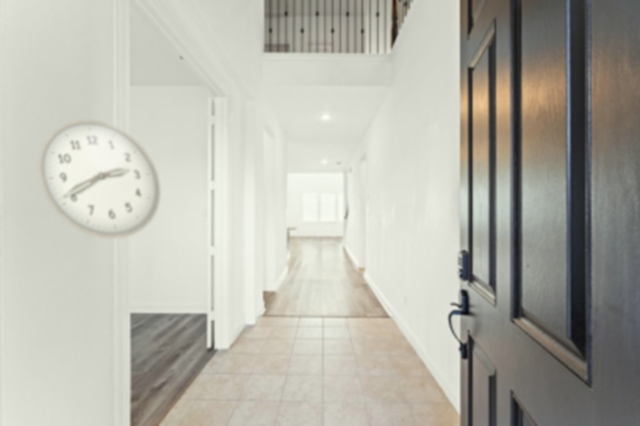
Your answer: **2:41**
